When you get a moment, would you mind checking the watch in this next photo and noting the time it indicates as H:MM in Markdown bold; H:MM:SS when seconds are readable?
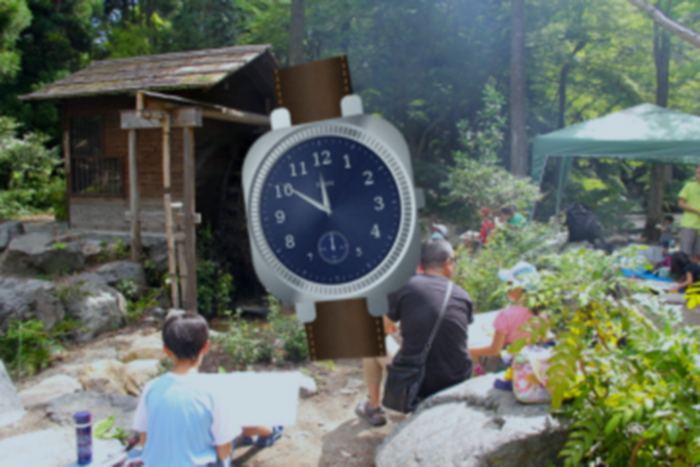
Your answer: **11:51**
